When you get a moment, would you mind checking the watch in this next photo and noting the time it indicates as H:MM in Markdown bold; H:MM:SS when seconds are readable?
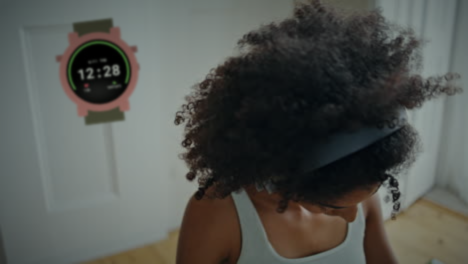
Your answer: **12:28**
